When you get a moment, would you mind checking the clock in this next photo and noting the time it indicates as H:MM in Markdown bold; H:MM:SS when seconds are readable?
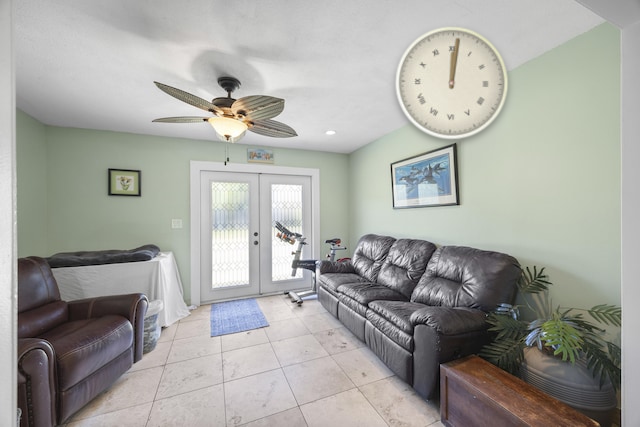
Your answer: **12:01**
